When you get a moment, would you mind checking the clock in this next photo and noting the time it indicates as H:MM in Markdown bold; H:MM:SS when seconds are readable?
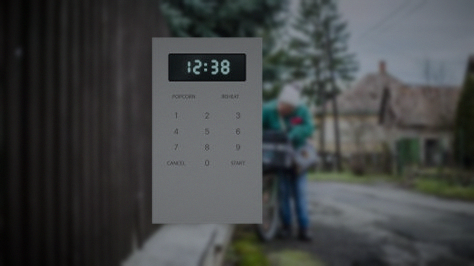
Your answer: **12:38**
